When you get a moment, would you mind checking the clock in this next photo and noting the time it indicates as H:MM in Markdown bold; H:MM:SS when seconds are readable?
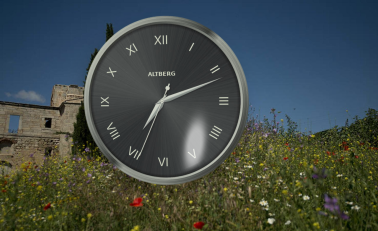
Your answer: **7:11:34**
